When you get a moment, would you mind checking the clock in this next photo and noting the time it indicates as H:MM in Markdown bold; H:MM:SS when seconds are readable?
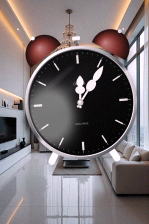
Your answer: **12:06**
